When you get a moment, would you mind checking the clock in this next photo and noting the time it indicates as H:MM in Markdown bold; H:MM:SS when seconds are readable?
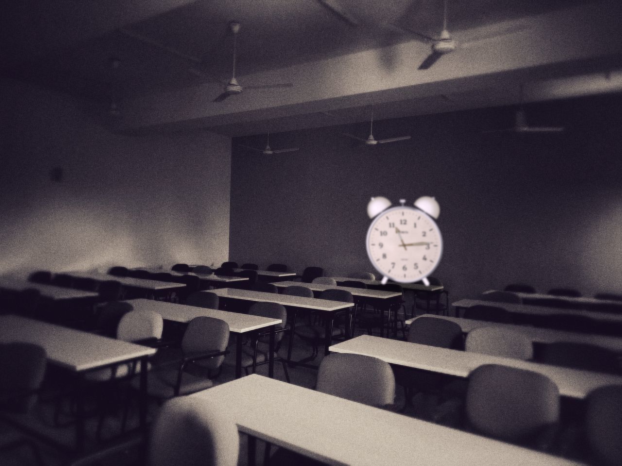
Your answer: **11:14**
